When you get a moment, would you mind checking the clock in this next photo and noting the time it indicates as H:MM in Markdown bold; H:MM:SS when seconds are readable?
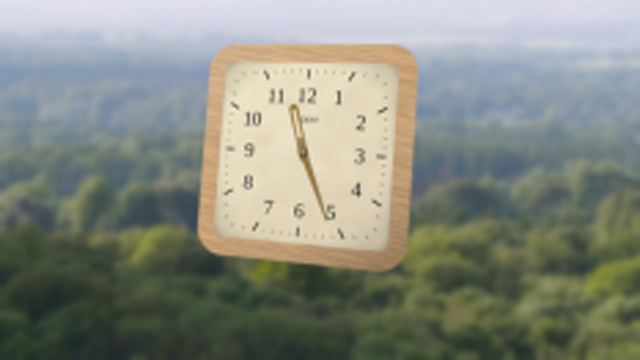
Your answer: **11:26**
